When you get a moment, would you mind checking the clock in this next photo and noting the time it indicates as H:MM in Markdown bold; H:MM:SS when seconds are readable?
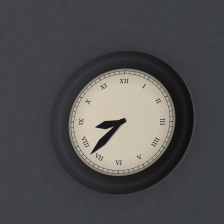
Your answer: **8:37**
